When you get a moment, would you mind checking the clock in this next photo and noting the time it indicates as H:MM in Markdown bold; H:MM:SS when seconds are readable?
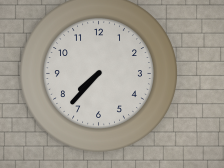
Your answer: **7:37**
